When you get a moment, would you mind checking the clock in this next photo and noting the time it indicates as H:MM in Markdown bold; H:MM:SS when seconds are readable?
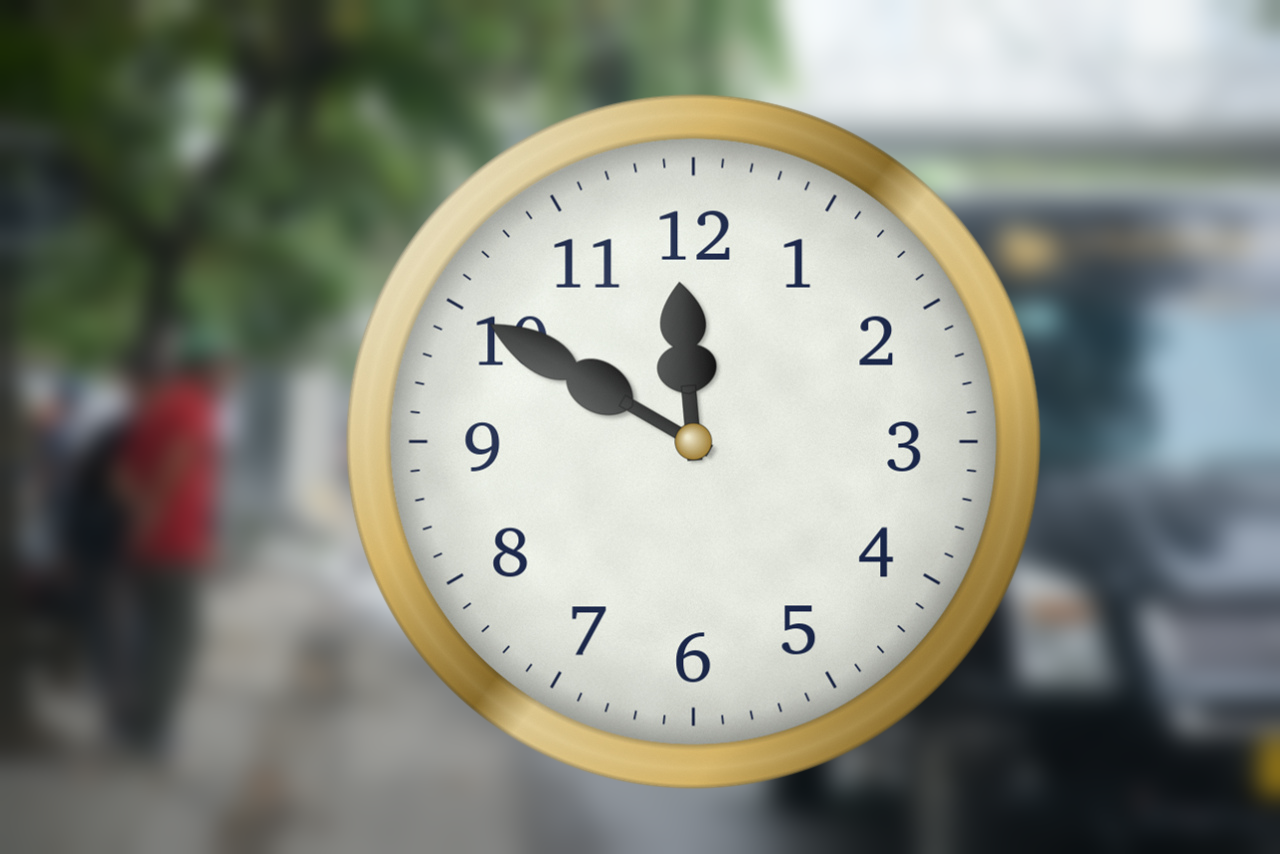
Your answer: **11:50**
